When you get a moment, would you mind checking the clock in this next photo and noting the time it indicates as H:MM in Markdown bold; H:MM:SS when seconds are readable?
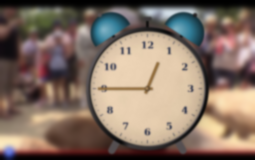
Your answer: **12:45**
